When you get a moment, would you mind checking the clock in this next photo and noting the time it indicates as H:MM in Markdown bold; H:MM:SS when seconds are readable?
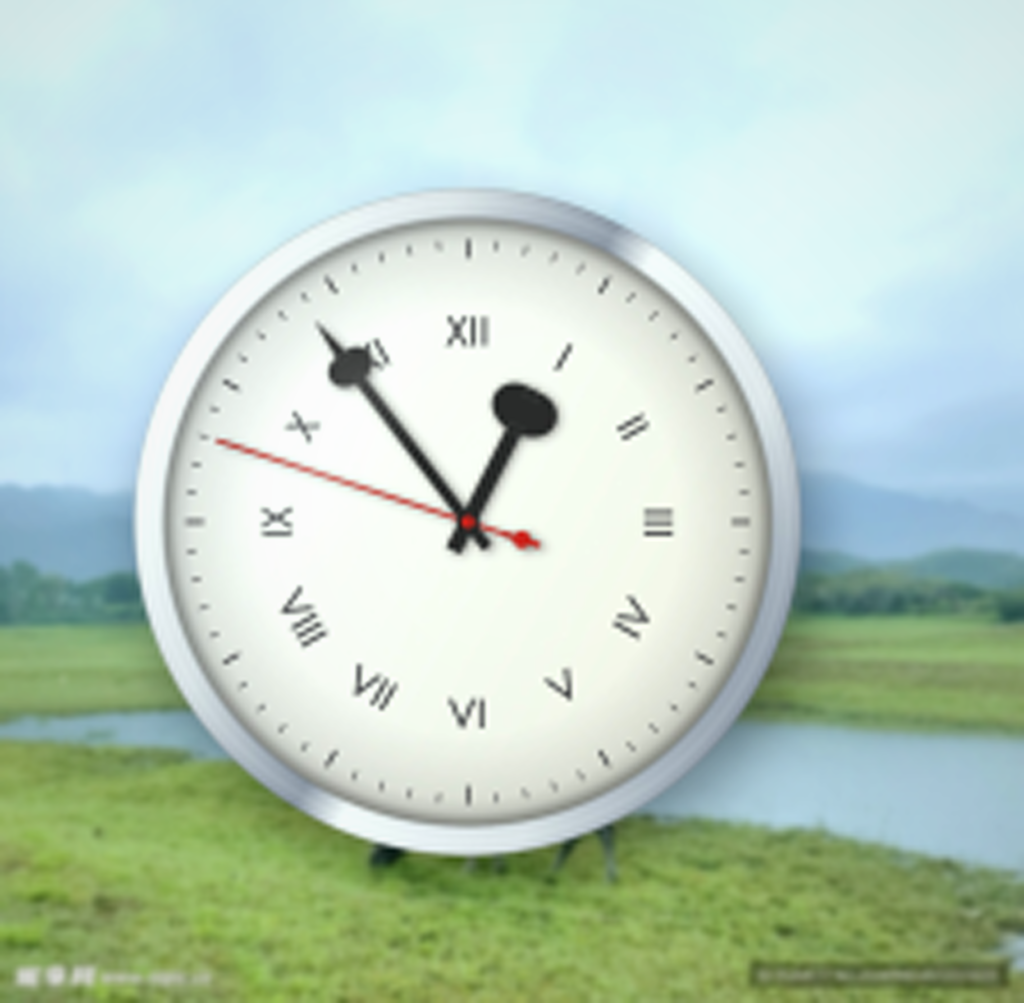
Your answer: **12:53:48**
